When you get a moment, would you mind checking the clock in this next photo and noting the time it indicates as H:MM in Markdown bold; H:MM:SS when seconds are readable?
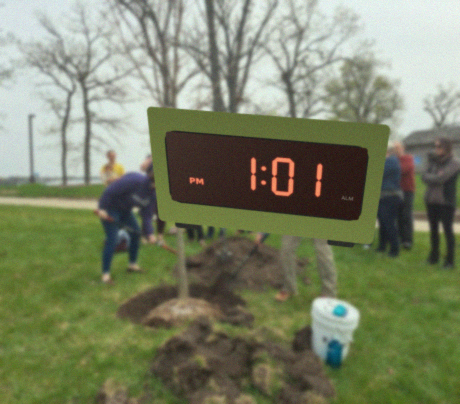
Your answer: **1:01**
